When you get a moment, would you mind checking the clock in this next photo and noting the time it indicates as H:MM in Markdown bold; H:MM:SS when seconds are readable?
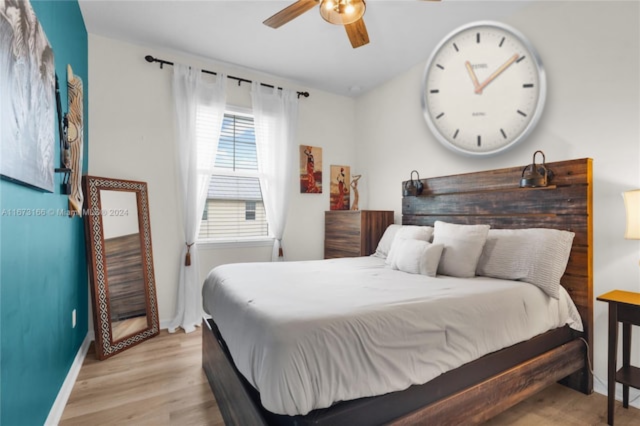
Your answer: **11:09**
